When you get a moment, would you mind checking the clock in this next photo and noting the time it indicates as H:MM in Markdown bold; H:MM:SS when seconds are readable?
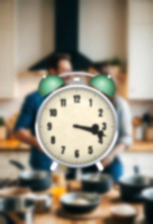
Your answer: **3:18**
